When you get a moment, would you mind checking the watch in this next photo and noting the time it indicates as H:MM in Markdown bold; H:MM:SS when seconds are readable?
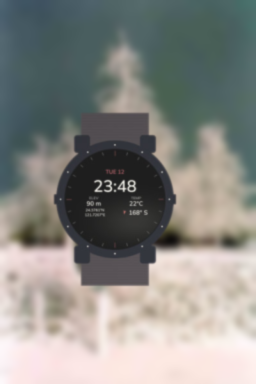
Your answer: **23:48**
